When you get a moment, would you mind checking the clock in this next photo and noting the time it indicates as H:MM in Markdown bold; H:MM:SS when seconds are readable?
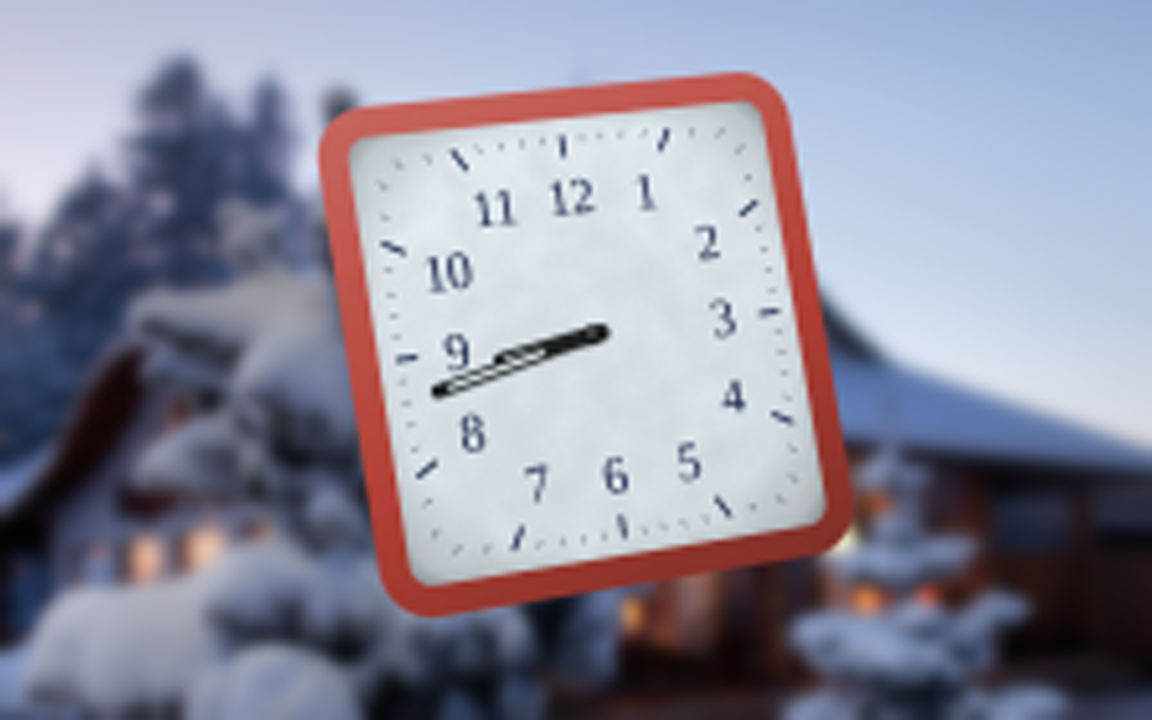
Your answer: **8:43**
